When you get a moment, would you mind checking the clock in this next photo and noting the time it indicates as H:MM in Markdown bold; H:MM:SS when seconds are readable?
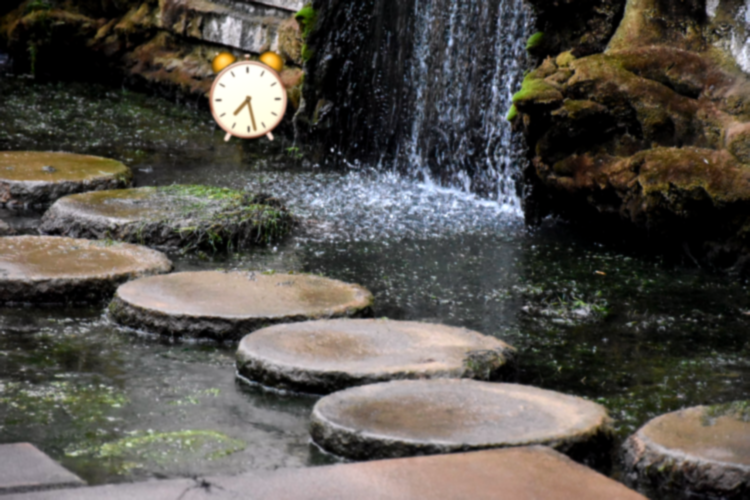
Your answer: **7:28**
